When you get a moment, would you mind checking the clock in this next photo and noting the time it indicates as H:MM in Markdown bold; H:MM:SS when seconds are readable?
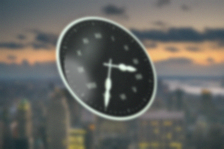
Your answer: **3:35**
